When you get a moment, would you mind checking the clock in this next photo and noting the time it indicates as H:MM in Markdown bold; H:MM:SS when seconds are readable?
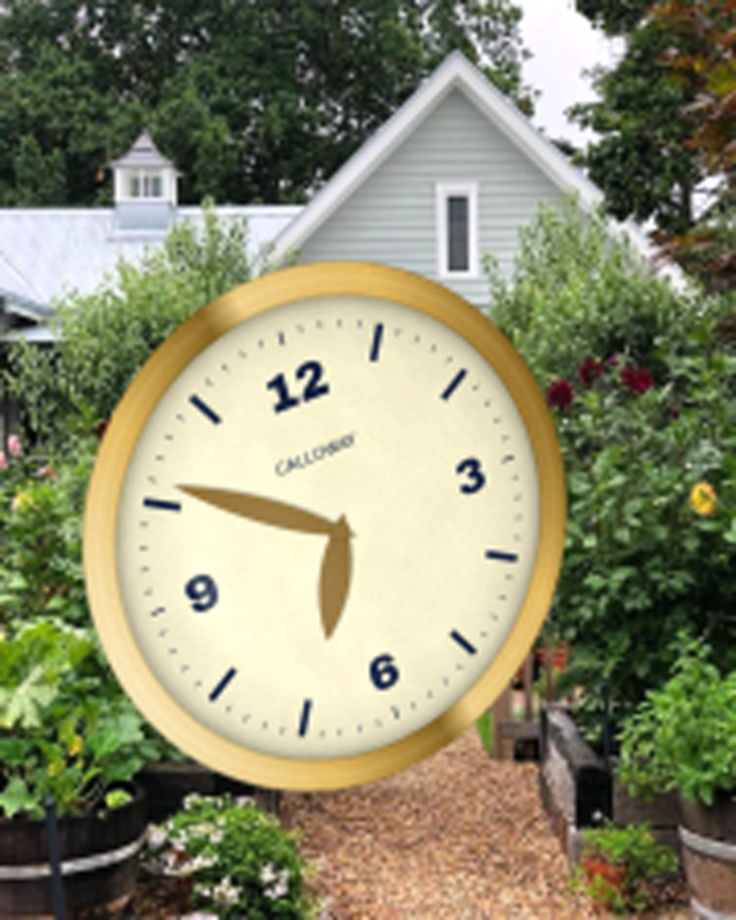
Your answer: **6:51**
